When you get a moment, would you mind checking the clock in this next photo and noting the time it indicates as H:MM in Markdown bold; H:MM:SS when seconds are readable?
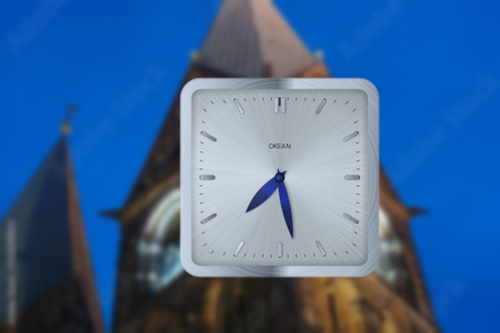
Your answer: **7:28**
